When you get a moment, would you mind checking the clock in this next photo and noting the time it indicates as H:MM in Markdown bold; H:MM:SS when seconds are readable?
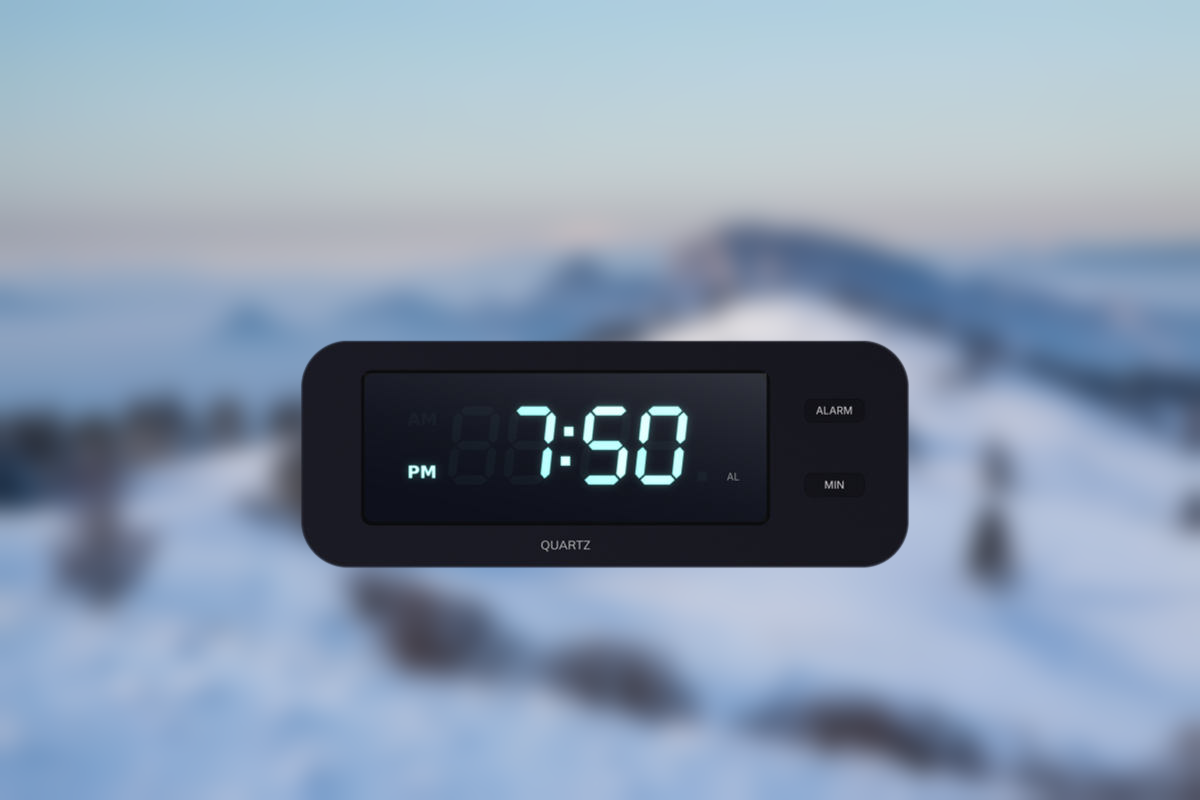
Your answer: **7:50**
